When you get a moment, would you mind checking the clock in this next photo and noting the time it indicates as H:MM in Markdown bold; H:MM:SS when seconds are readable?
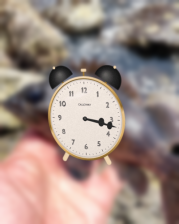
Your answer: **3:17**
